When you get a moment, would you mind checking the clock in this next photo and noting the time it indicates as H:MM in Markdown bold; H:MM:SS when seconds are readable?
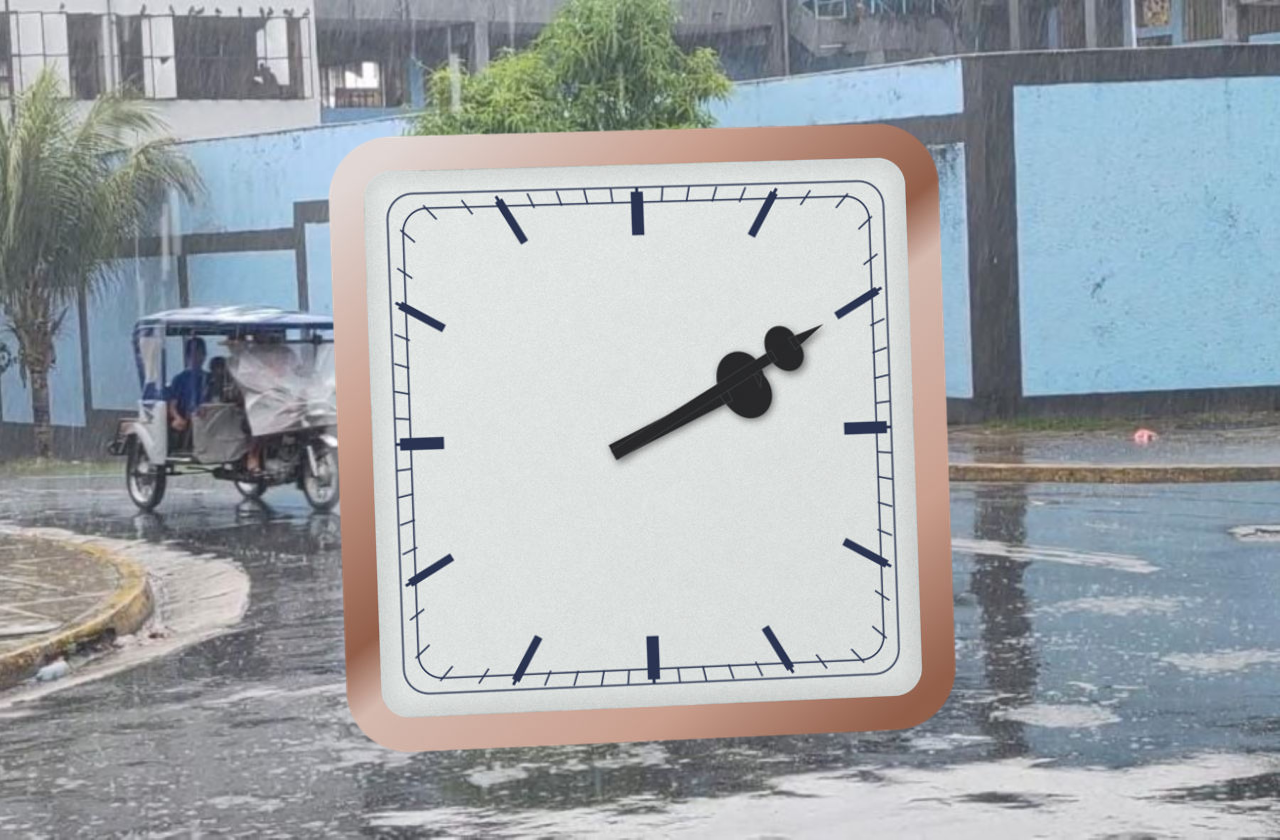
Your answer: **2:10**
